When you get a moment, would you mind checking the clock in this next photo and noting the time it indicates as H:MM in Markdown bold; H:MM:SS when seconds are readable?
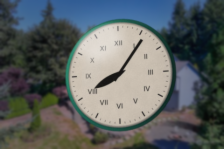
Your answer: **8:06**
